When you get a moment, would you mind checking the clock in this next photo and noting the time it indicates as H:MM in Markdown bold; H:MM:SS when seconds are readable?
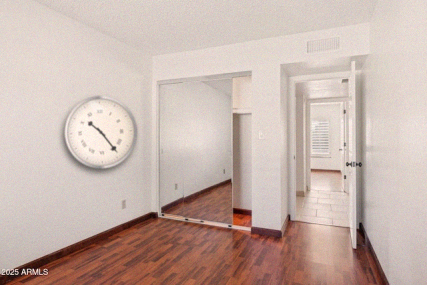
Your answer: **10:24**
